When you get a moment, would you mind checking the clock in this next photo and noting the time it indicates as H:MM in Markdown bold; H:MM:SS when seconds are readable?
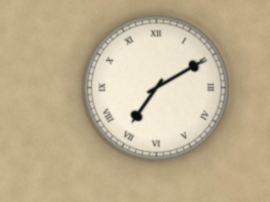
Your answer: **7:10**
